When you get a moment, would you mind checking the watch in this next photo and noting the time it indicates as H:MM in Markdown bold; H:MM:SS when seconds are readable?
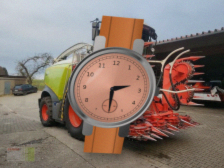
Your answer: **2:30**
